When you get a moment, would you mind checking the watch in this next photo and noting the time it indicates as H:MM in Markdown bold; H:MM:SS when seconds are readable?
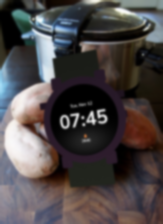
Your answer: **7:45**
